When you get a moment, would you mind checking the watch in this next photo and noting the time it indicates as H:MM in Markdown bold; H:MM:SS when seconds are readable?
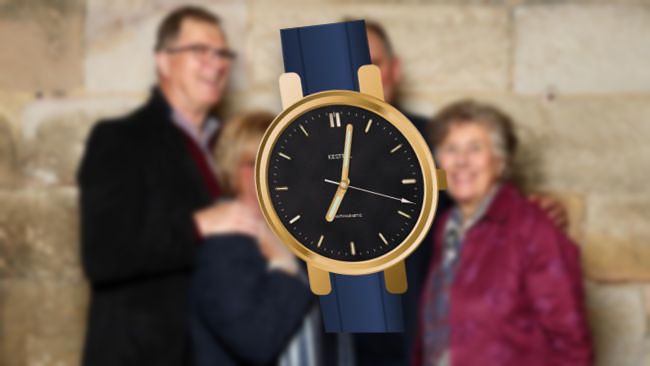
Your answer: **7:02:18**
